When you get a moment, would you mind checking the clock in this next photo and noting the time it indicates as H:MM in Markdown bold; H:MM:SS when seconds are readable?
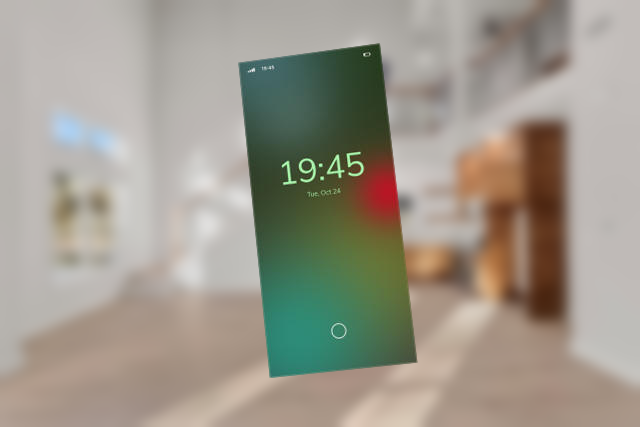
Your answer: **19:45**
